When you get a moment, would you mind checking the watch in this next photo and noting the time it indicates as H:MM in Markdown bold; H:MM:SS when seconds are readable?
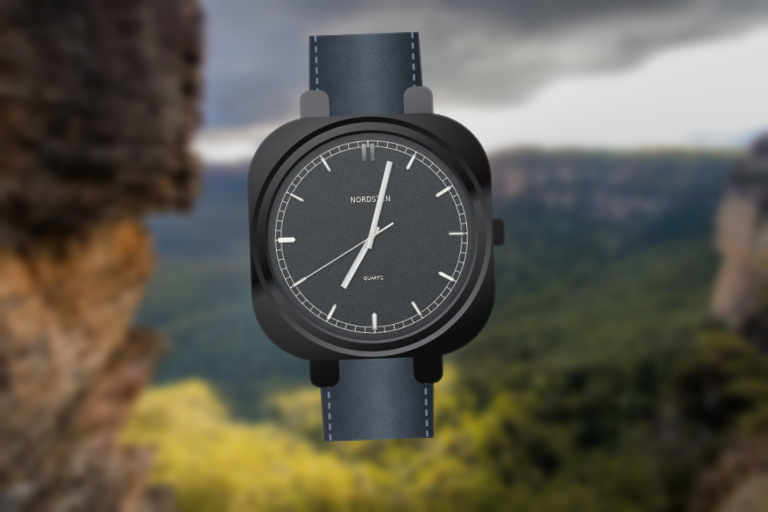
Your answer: **7:02:40**
